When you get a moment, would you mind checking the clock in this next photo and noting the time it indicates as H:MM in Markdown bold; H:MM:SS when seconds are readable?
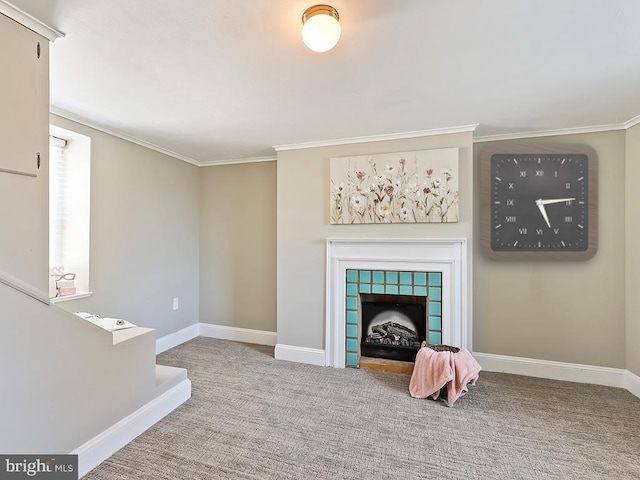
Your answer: **5:14**
